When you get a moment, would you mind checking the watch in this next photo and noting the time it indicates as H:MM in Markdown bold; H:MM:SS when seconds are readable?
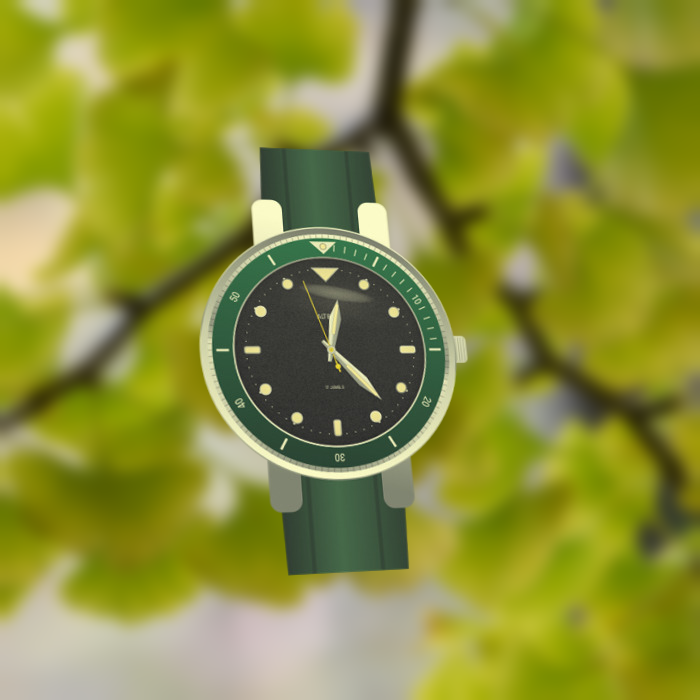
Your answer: **12:22:57**
